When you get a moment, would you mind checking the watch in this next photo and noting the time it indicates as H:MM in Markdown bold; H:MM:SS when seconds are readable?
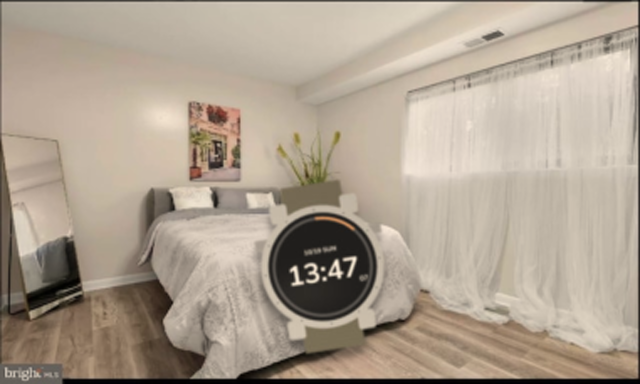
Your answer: **13:47**
